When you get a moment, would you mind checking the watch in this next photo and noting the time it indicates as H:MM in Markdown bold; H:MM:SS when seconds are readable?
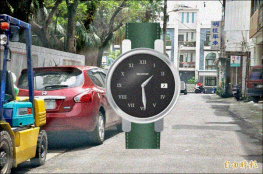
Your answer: **1:29**
